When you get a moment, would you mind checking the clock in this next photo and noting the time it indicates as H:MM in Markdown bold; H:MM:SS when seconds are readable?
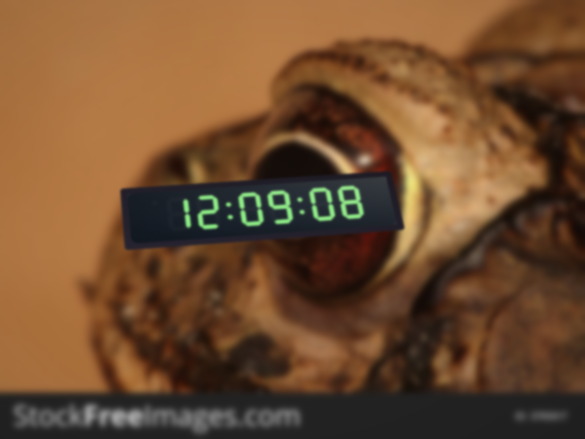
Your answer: **12:09:08**
